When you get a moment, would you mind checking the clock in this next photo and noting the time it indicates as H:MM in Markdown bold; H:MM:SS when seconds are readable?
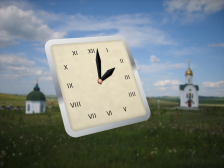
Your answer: **2:02**
